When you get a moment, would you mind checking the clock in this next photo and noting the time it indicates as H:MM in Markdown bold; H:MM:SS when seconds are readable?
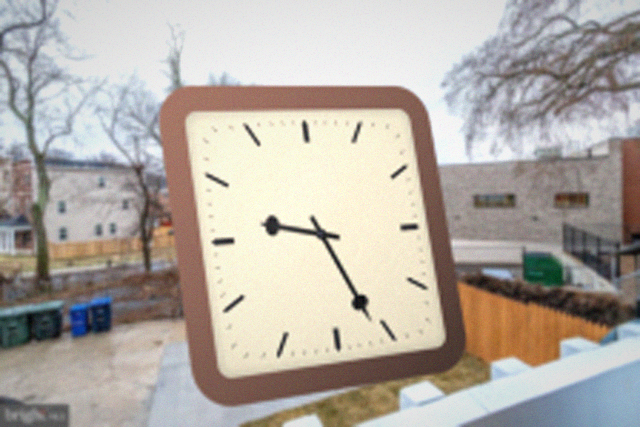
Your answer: **9:26**
